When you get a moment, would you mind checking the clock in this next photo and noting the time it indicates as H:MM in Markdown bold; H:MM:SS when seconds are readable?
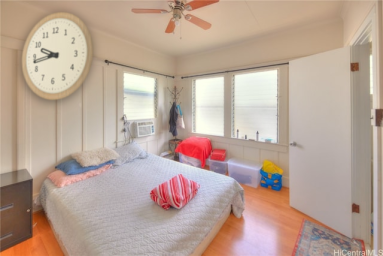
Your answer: **9:43**
